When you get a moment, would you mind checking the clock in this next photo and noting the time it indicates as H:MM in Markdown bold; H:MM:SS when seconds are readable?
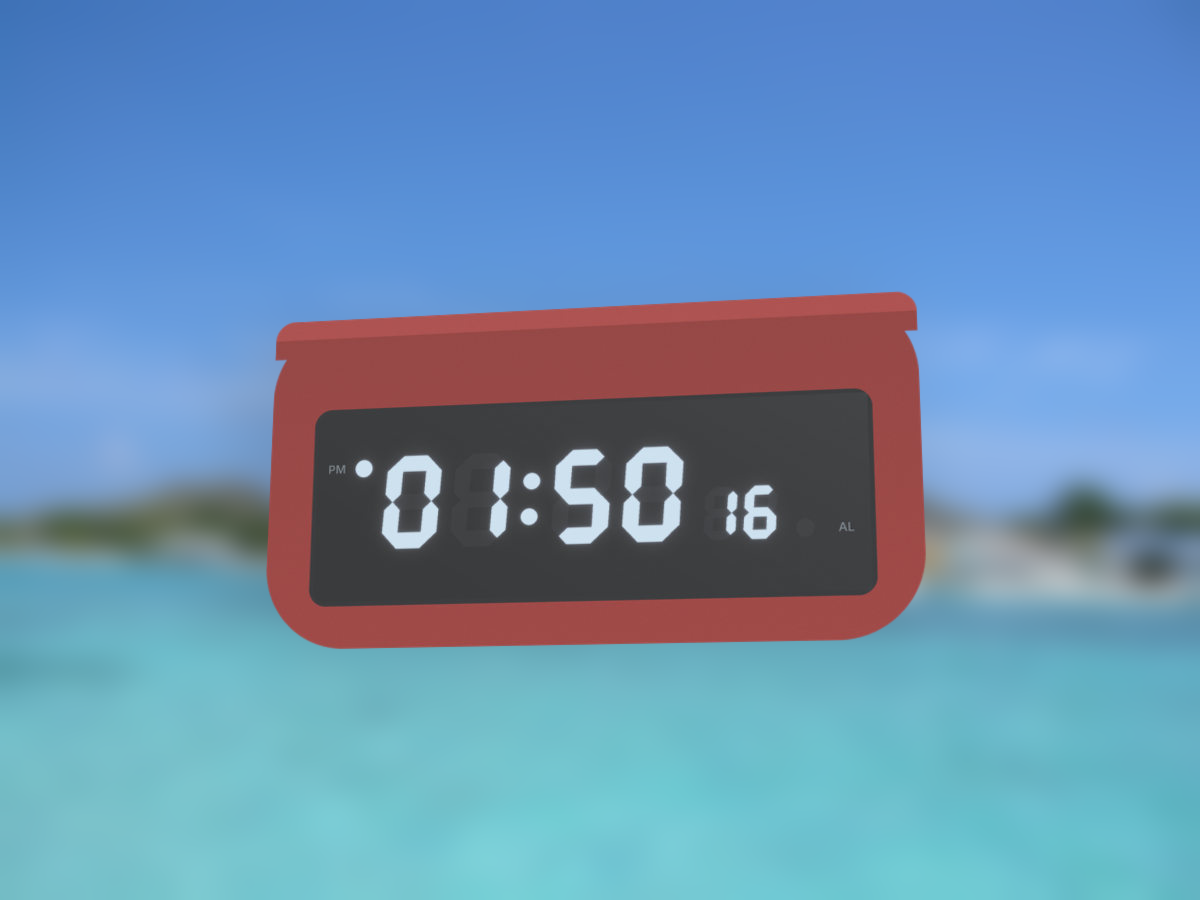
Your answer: **1:50:16**
